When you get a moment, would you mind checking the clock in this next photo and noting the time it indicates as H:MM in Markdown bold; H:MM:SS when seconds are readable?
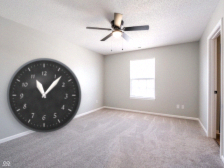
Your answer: **11:07**
